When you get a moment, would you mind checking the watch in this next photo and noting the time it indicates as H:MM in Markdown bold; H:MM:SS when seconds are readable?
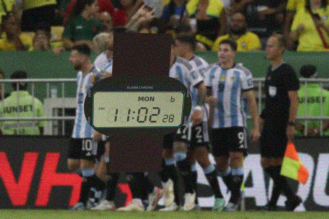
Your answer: **11:02**
